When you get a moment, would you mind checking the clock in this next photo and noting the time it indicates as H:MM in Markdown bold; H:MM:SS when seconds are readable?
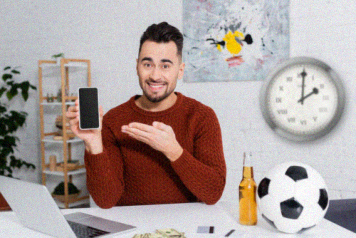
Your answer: **2:01**
